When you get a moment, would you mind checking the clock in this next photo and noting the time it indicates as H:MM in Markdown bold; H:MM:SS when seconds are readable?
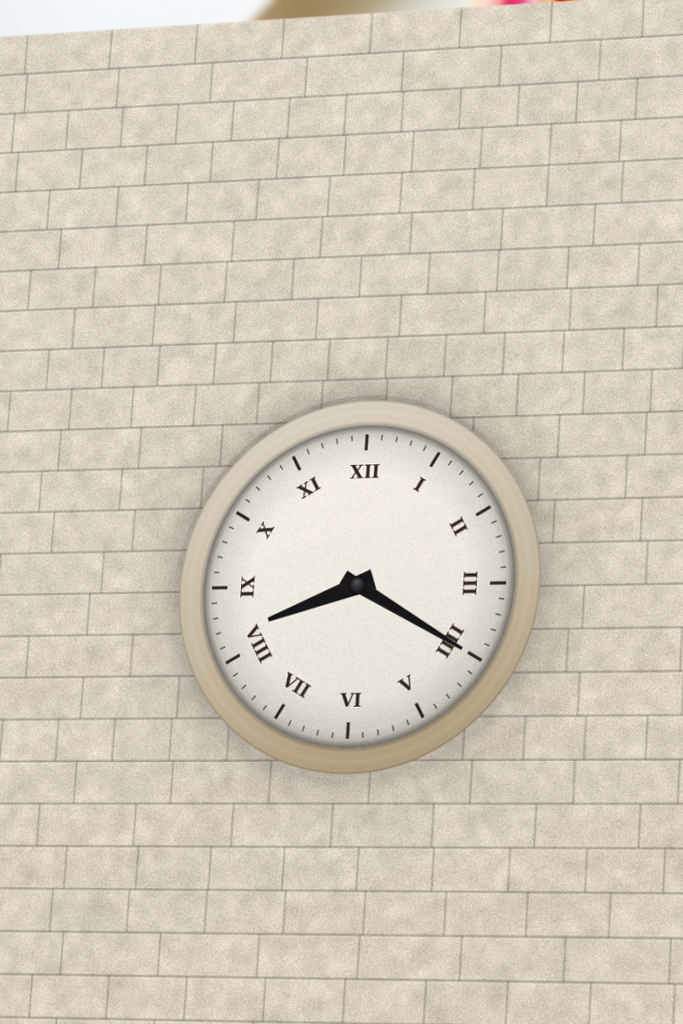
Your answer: **8:20**
